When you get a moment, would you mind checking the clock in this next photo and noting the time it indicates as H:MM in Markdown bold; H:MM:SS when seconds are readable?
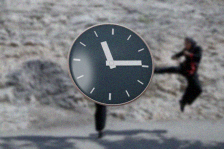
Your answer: **11:14**
